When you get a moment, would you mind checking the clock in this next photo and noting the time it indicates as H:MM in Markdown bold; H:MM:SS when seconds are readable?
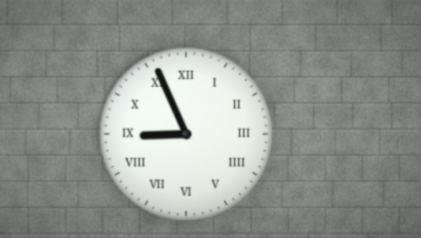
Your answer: **8:56**
